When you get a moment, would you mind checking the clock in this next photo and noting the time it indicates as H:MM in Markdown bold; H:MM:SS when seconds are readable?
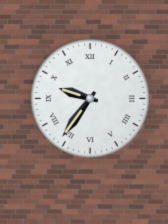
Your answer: **9:36**
